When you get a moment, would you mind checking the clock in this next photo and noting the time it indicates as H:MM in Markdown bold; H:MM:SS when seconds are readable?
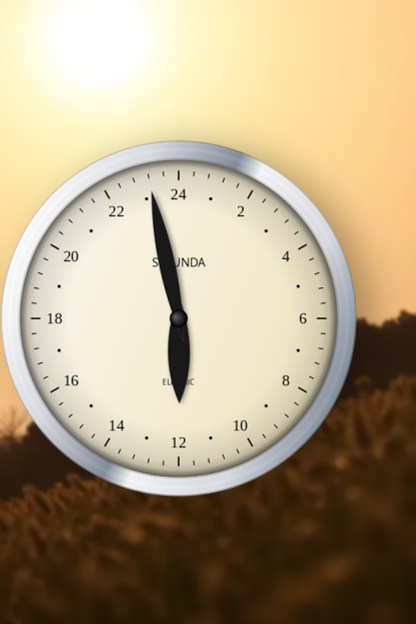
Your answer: **11:58**
